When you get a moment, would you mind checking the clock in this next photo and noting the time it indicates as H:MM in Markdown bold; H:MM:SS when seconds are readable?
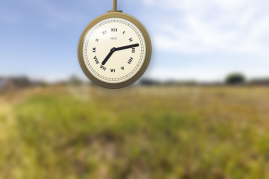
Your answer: **7:13**
